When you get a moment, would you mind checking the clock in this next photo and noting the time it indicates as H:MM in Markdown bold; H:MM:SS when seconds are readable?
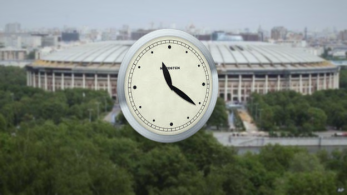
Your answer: **11:21**
